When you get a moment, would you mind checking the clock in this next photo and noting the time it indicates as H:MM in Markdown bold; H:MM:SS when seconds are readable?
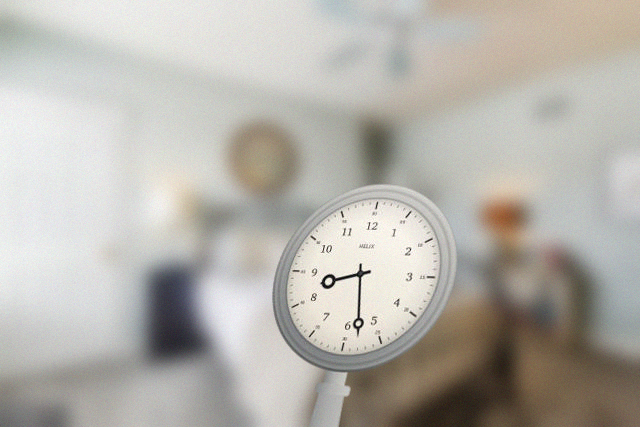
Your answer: **8:28**
